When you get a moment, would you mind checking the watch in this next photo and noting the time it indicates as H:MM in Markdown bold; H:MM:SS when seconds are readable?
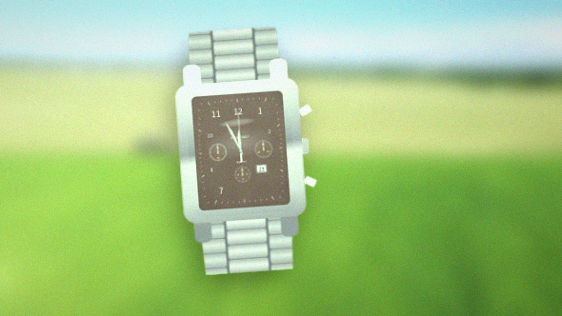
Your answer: **11:56**
